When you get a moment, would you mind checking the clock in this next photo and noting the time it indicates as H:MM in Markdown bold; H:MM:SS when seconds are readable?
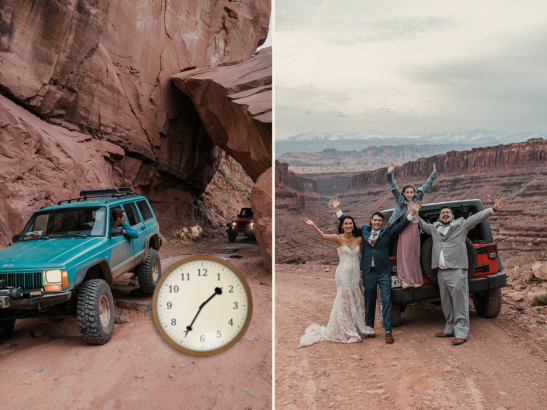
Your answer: **1:35**
